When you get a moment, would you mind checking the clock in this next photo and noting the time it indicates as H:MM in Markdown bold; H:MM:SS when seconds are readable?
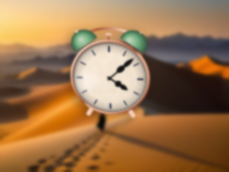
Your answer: **4:08**
